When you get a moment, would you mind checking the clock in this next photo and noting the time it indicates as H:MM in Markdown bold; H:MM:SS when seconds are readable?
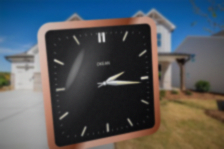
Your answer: **2:16**
